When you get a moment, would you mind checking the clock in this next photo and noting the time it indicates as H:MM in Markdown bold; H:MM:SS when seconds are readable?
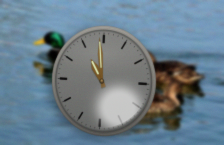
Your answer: **10:59**
